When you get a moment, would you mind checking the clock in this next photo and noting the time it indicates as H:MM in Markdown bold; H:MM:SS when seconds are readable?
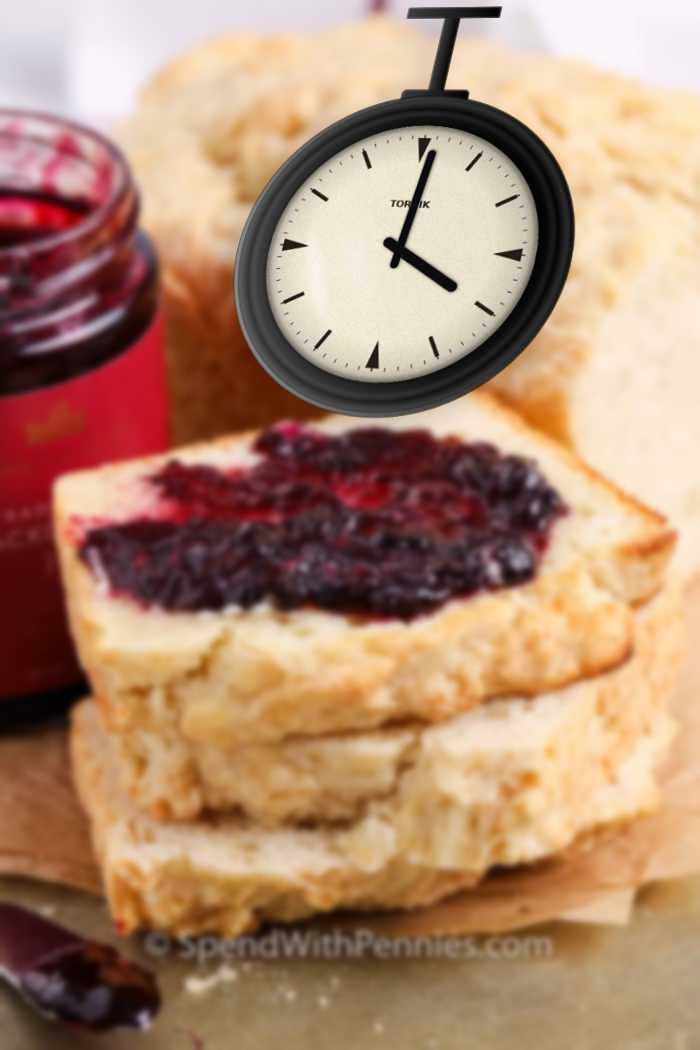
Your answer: **4:01**
